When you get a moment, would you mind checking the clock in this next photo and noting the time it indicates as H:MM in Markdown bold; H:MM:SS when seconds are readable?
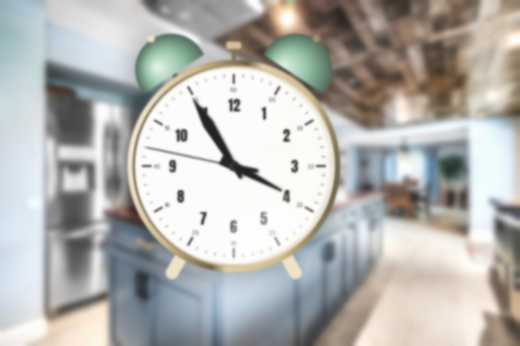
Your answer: **3:54:47**
